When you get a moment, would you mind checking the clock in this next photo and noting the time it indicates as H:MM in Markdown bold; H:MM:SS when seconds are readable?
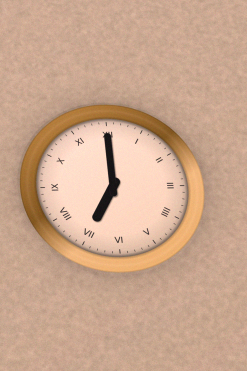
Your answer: **7:00**
